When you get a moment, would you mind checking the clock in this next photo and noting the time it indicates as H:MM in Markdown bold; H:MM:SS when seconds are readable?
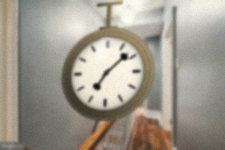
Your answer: **7:08**
